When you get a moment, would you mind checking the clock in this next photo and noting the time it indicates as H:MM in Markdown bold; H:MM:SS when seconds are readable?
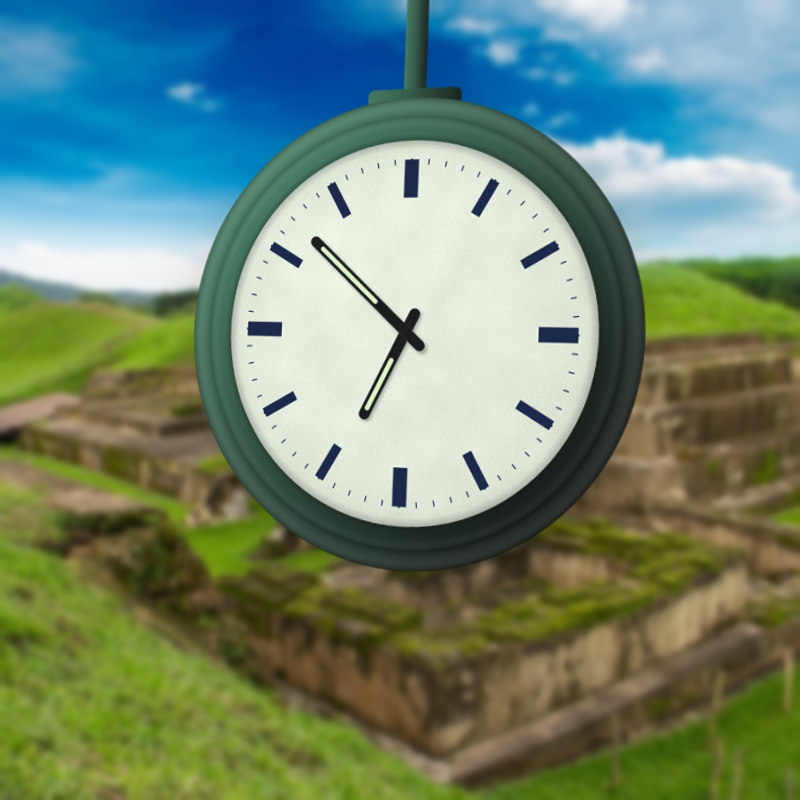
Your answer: **6:52**
